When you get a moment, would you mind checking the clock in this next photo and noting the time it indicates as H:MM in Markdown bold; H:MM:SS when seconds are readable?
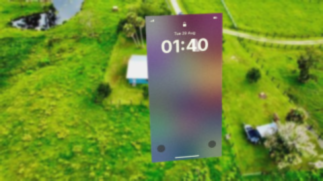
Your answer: **1:40**
